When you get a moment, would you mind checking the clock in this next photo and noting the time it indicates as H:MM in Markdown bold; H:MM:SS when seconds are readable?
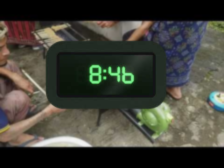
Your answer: **8:46**
